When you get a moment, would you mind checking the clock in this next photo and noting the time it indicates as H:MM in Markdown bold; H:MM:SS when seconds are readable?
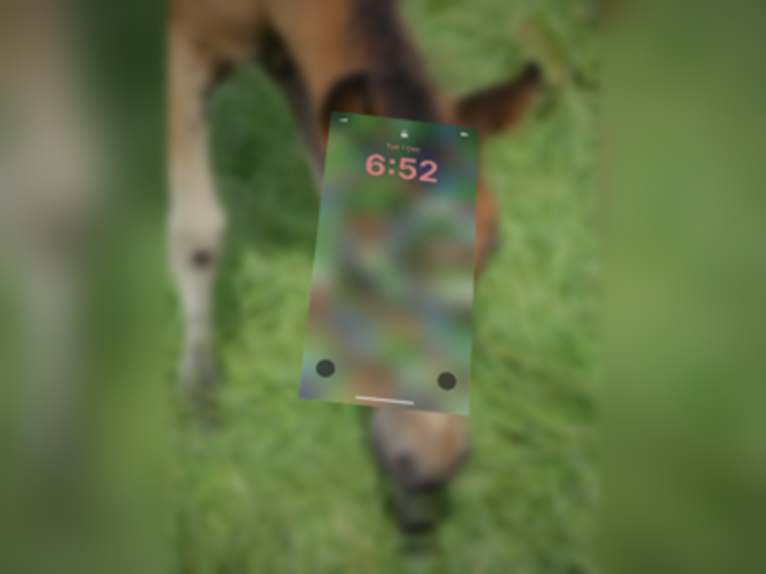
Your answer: **6:52**
